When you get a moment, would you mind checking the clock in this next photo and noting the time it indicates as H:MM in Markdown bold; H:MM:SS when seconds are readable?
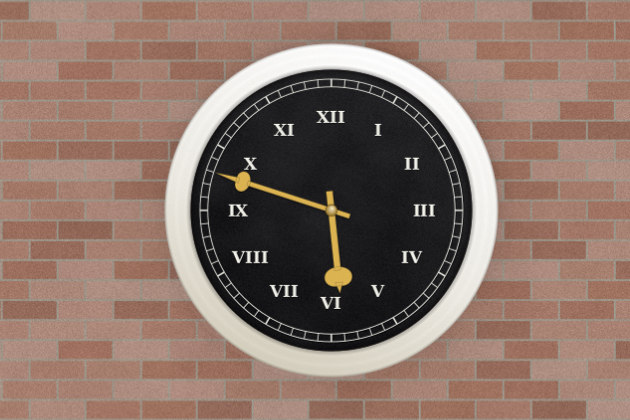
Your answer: **5:48**
